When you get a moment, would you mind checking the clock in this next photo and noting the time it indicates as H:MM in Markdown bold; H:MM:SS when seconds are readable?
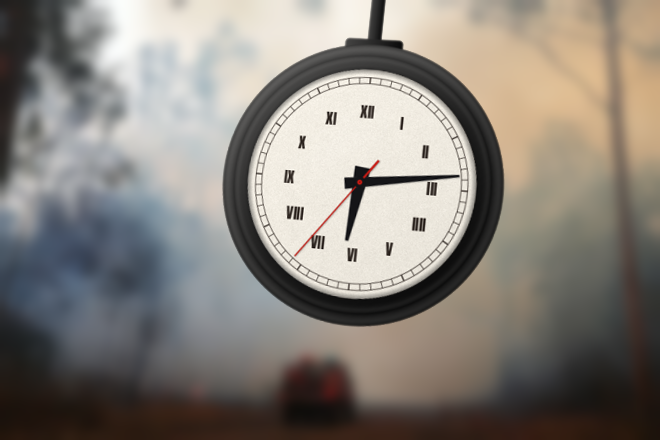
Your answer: **6:13:36**
